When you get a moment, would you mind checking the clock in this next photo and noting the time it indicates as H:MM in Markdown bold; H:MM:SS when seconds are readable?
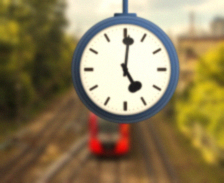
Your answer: **5:01**
